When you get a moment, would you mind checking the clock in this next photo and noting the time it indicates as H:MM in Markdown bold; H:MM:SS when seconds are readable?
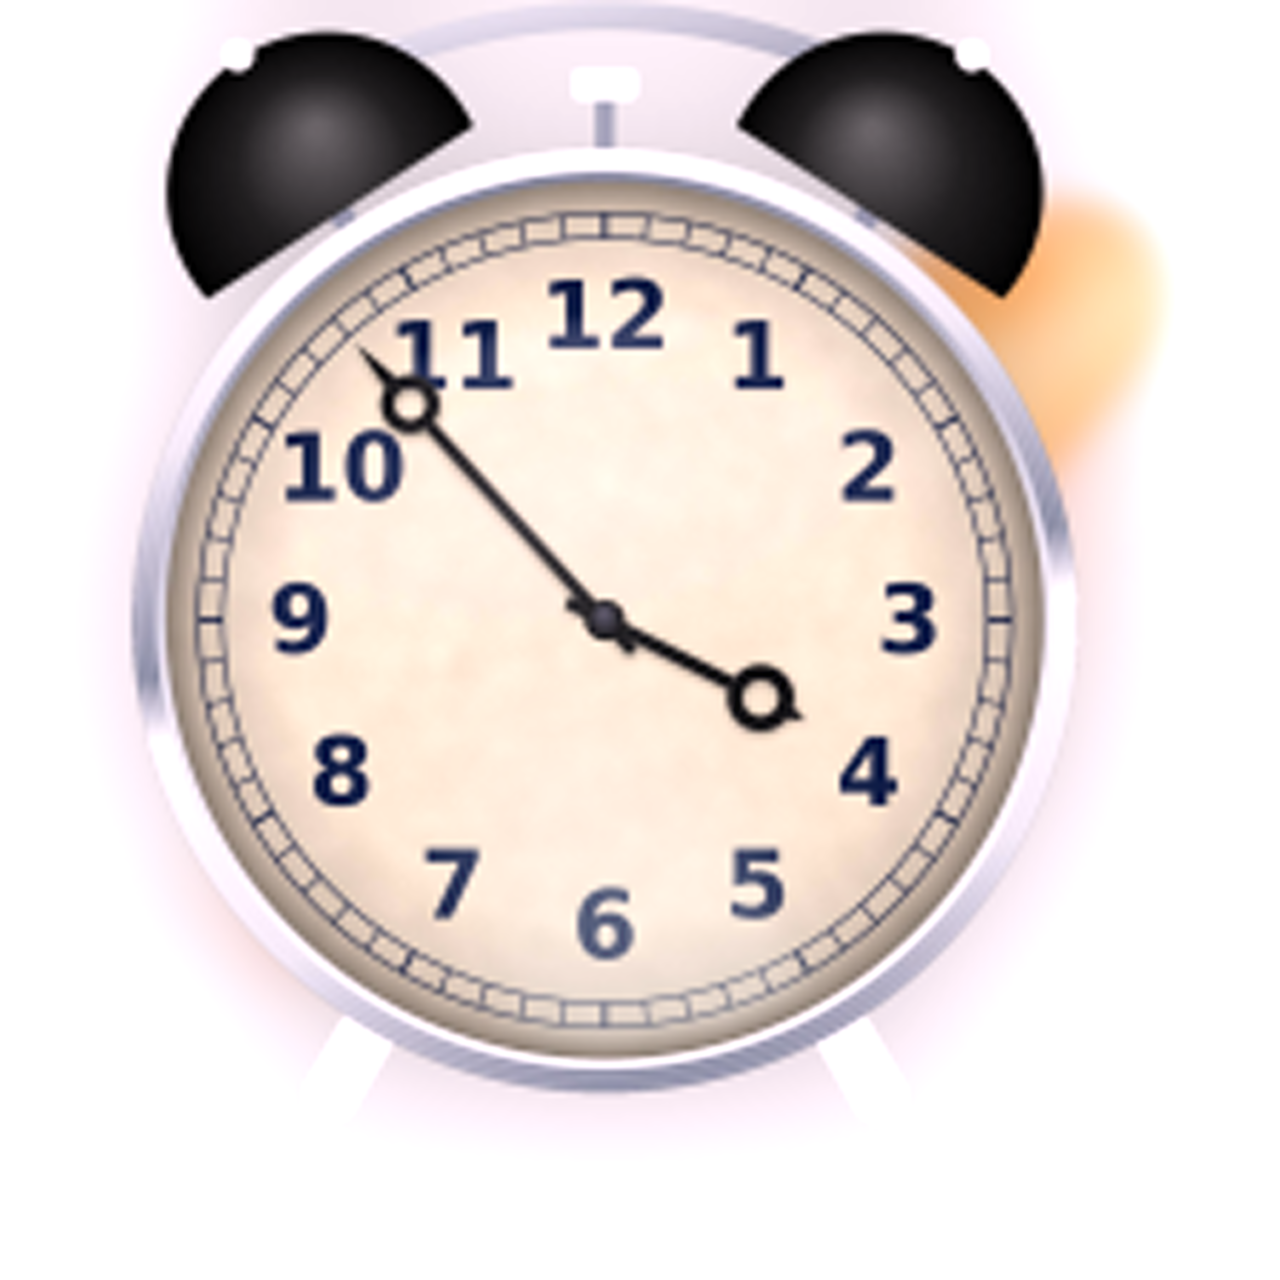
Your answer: **3:53**
